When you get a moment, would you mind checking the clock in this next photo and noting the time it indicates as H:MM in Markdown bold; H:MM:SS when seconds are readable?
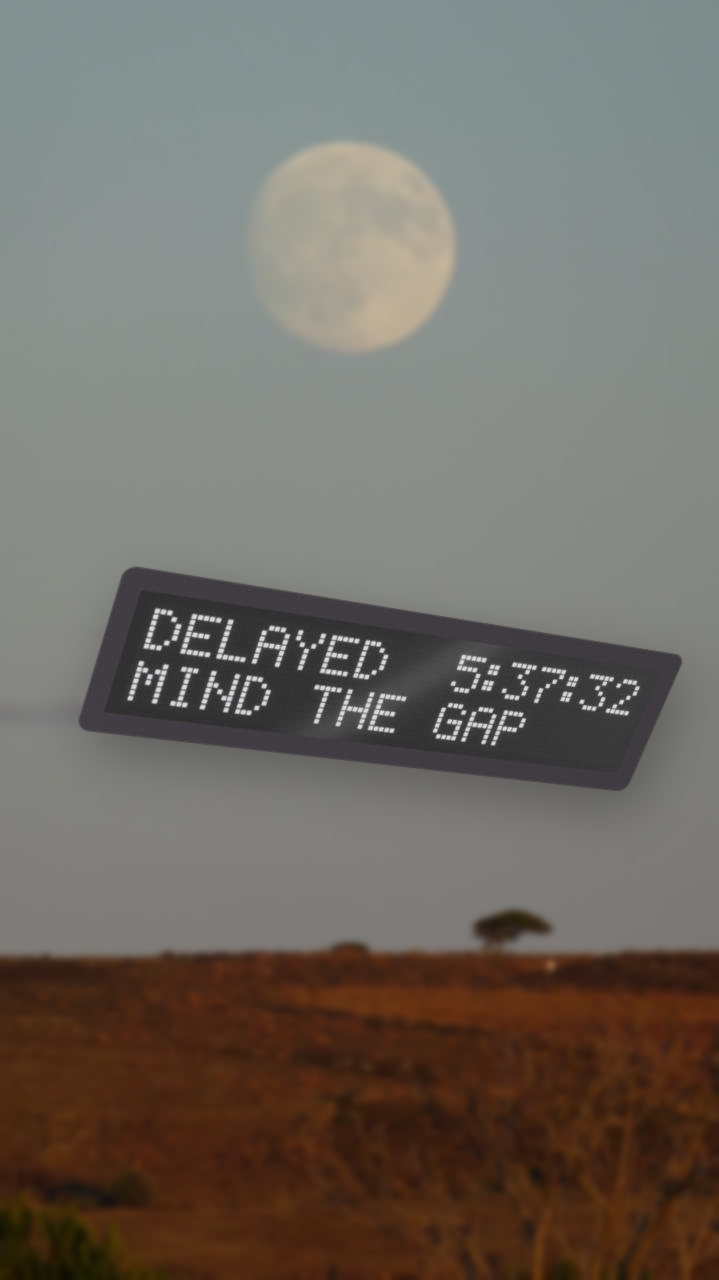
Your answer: **5:37:32**
